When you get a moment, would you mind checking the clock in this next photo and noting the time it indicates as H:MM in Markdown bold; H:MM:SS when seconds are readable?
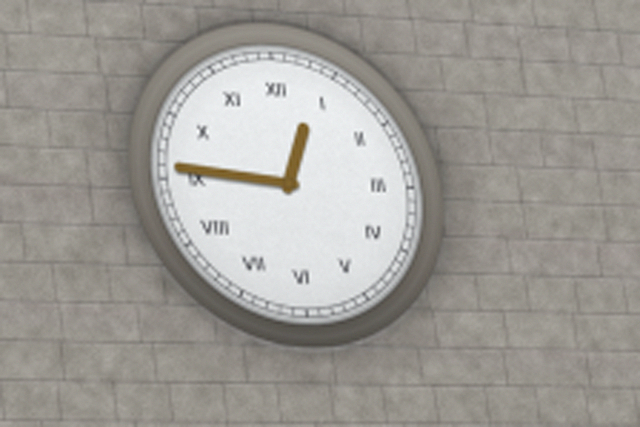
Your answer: **12:46**
